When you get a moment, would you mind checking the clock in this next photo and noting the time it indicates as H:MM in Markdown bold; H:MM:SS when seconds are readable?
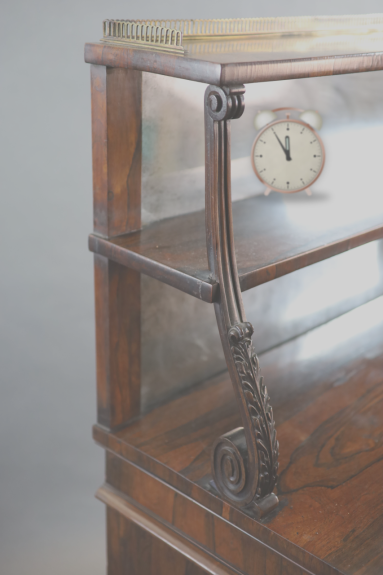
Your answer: **11:55**
